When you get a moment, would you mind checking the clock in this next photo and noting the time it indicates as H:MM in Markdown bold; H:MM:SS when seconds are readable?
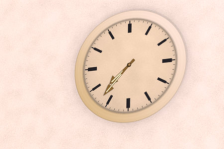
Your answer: **7:37**
